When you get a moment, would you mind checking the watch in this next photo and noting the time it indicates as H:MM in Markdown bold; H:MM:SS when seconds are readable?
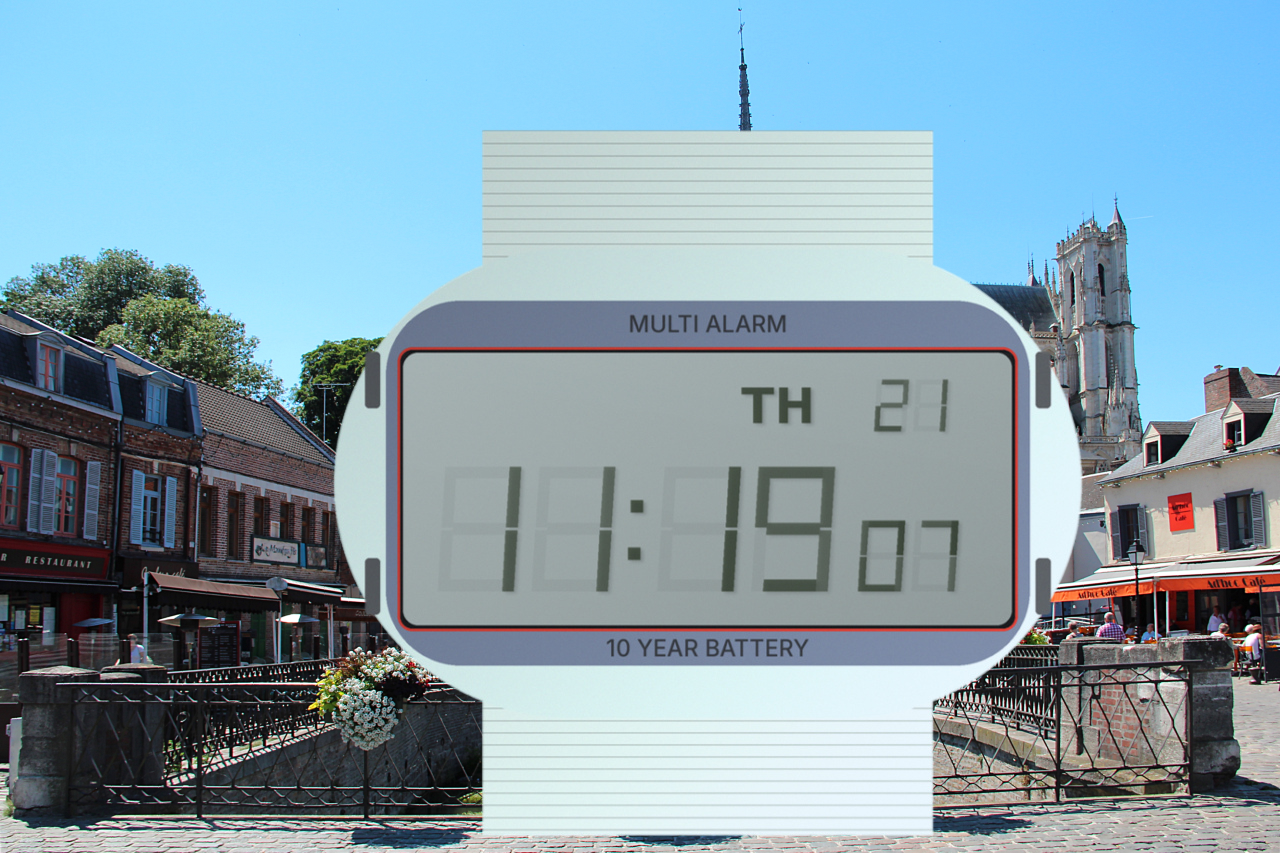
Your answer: **11:19:07**
